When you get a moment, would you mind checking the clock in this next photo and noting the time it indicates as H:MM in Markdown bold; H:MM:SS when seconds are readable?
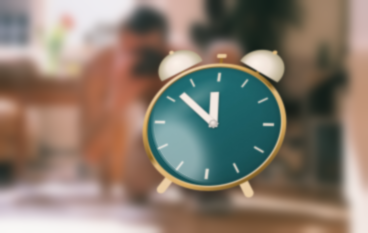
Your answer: **11:52**
